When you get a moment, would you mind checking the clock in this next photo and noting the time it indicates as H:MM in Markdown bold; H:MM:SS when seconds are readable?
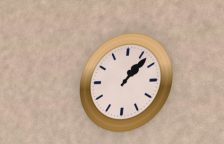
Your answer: **1:07**
